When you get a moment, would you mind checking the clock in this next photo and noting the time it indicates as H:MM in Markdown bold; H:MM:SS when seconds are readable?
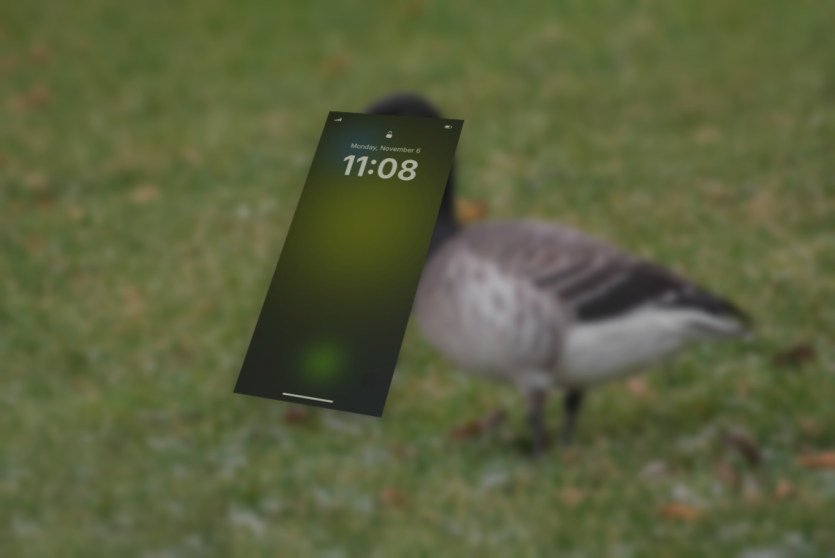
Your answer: **11:08**
